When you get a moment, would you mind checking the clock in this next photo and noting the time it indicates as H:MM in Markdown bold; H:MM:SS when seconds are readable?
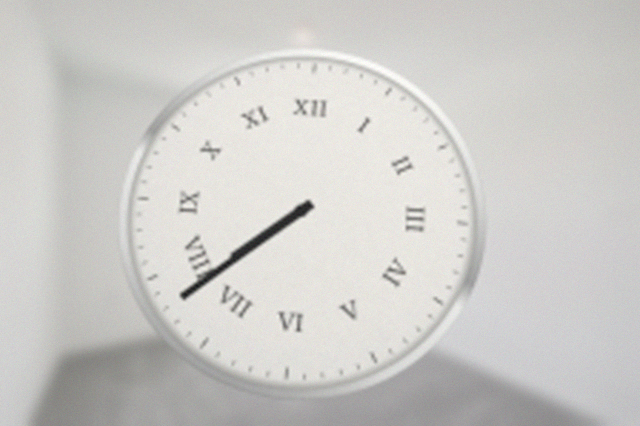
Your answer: **7:38**
